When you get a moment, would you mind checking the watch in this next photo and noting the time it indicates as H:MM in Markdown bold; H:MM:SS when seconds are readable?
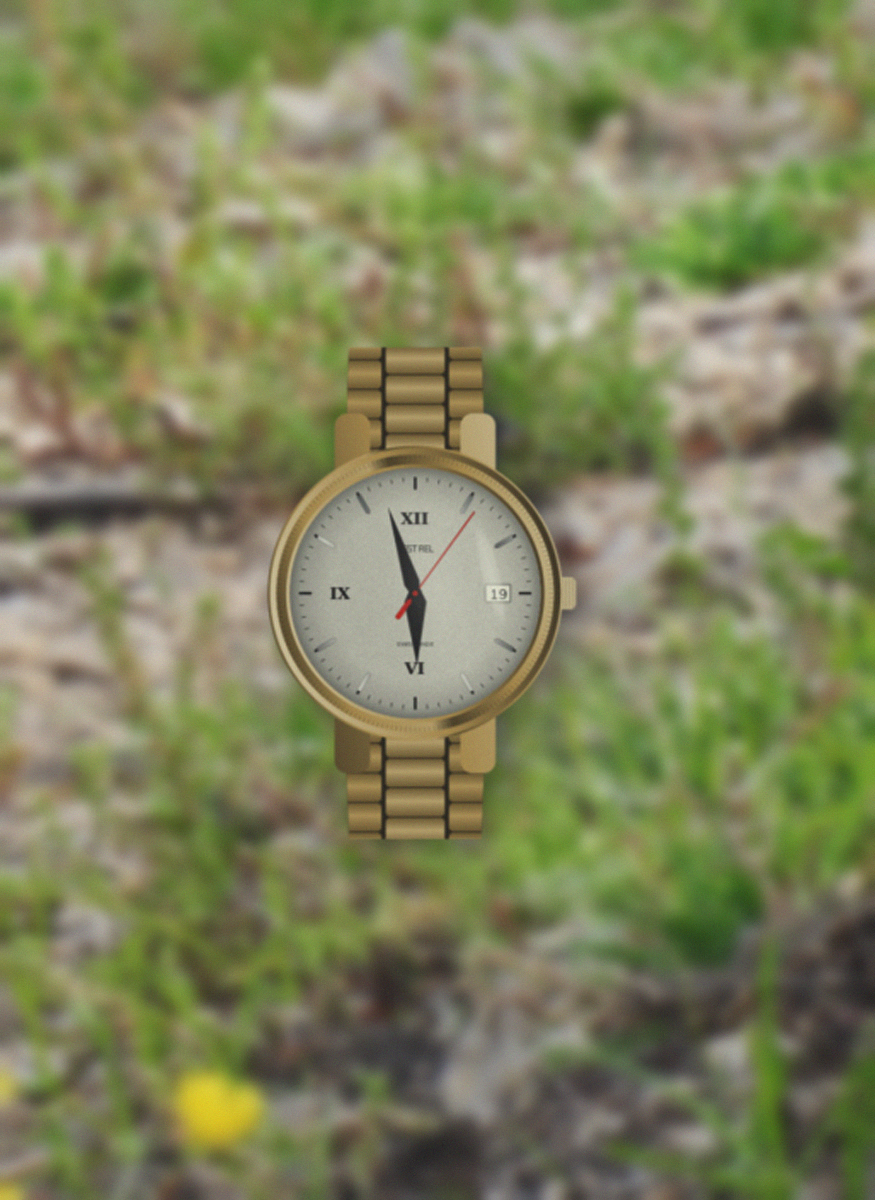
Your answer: **5:57:06**
